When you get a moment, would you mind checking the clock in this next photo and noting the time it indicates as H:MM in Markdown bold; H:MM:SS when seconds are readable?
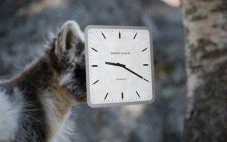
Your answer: **9:20**
